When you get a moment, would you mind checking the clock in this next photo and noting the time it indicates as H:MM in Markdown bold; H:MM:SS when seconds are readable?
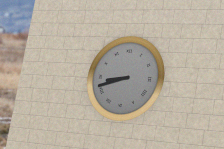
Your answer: **8:42**
